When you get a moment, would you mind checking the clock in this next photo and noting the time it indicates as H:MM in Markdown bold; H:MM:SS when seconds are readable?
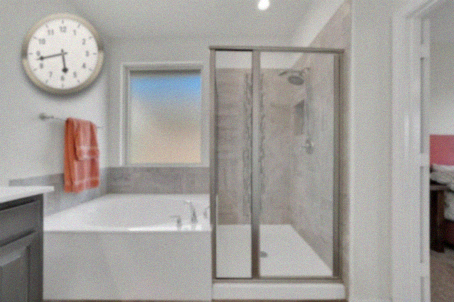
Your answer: **5:43**
